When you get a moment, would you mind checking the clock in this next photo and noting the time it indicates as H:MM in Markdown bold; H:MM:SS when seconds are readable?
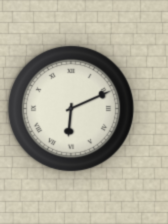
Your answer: **6:11**
